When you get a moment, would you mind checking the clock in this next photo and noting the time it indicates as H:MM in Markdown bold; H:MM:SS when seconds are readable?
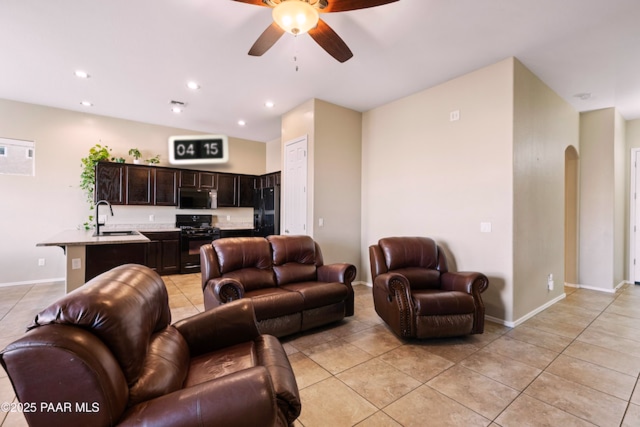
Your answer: **4:15**
